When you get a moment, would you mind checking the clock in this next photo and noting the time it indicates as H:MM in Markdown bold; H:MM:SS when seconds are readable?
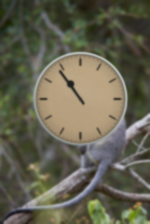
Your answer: **10:54**
